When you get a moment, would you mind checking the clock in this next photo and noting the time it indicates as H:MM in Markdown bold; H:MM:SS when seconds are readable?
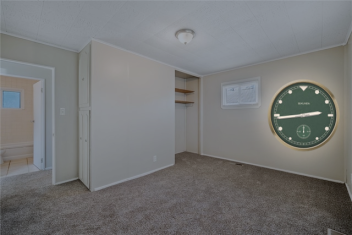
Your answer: **2:44**
